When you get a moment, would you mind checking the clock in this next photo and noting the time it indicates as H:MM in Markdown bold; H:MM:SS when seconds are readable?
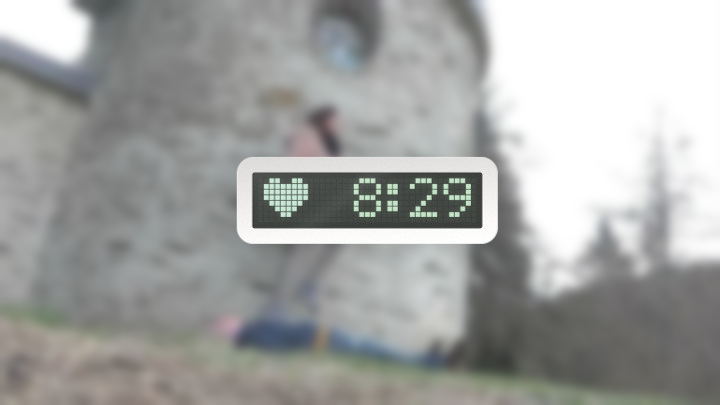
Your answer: **8:29**
